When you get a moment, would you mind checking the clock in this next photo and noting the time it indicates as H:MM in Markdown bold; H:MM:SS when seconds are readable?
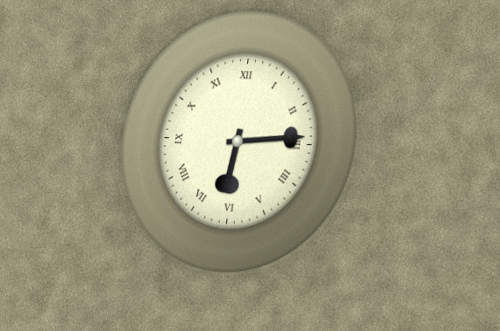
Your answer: **6:14**
